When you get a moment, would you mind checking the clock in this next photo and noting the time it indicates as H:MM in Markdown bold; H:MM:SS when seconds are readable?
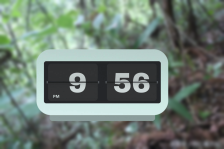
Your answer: **9:56**
